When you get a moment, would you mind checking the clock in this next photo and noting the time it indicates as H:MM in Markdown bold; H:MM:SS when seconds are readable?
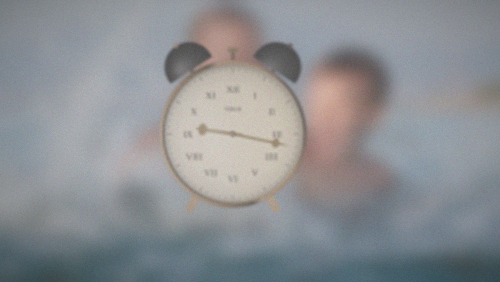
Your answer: **9:17**
